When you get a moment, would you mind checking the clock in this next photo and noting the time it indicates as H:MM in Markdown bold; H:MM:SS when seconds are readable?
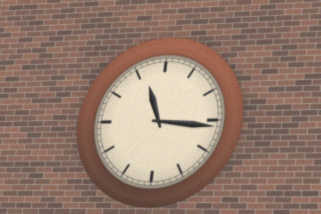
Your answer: **11:16**
